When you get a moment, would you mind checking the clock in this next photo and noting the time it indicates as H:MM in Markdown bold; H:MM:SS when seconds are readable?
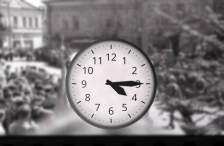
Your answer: **4:15**
